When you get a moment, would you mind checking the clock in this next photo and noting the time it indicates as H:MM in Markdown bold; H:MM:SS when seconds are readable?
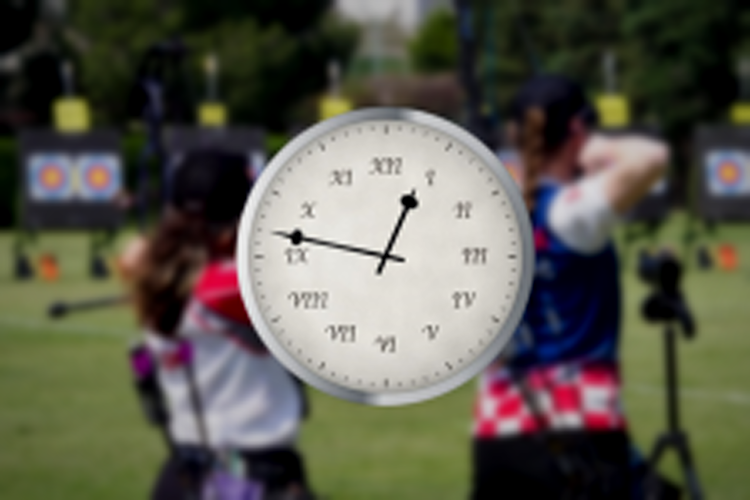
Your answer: **12:47**
